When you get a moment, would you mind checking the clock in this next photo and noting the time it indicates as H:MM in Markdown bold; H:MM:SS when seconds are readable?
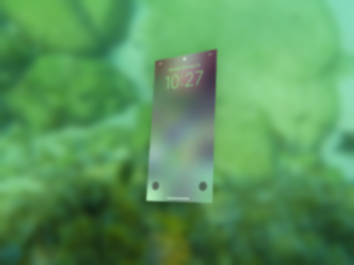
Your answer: **10:27**
